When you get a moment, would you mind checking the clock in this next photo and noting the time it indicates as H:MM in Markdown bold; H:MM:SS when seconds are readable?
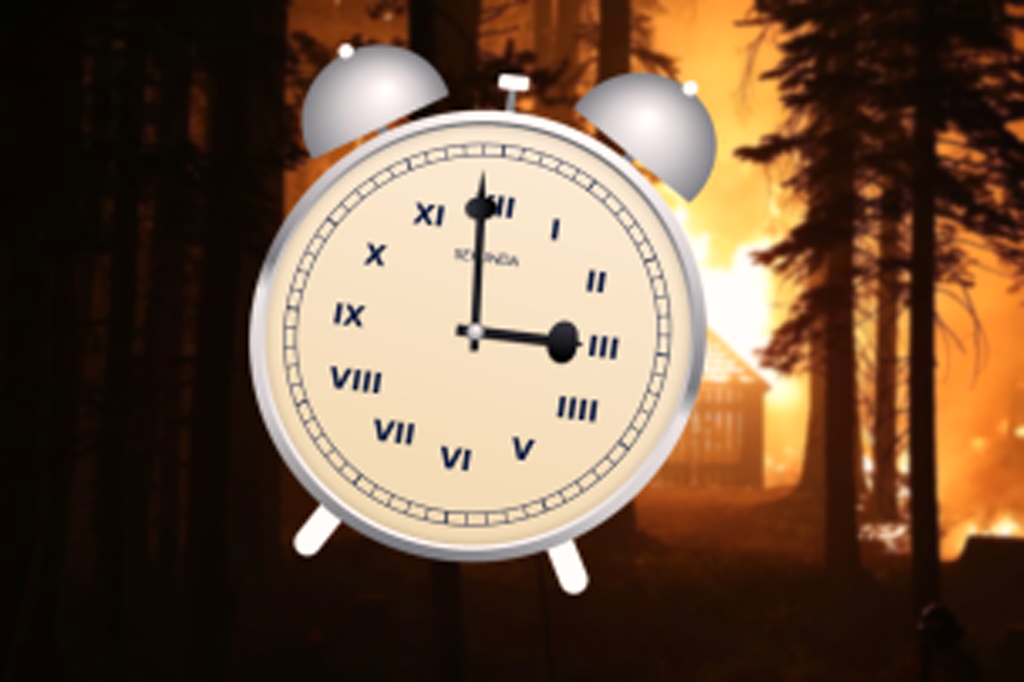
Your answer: **2:59**
